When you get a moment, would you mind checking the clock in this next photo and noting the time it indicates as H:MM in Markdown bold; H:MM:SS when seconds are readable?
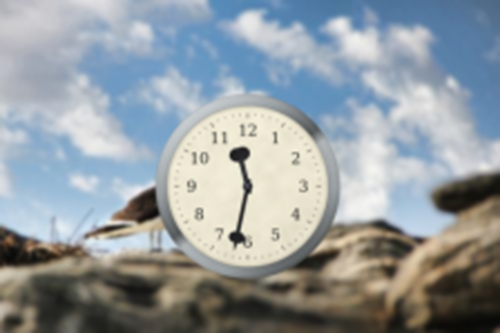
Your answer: **11:32**
